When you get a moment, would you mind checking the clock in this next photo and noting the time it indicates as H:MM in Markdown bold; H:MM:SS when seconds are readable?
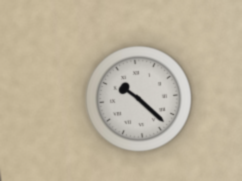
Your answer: **10:23**
